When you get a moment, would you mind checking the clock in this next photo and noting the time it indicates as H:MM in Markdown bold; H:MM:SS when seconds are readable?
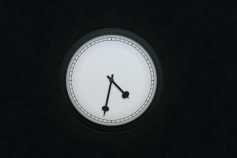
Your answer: **4:32**
